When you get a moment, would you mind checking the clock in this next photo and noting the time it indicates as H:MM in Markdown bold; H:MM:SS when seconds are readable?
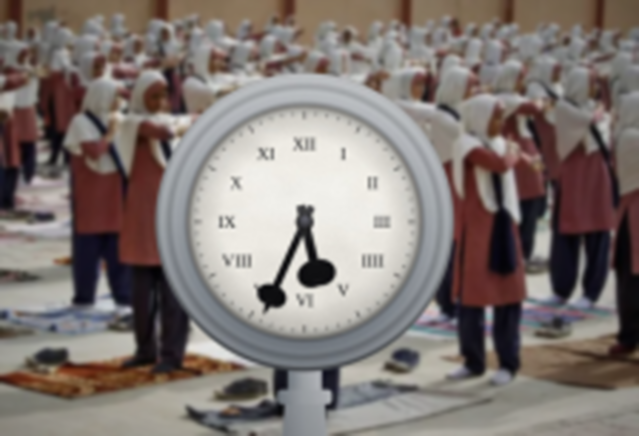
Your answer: **5:34**
